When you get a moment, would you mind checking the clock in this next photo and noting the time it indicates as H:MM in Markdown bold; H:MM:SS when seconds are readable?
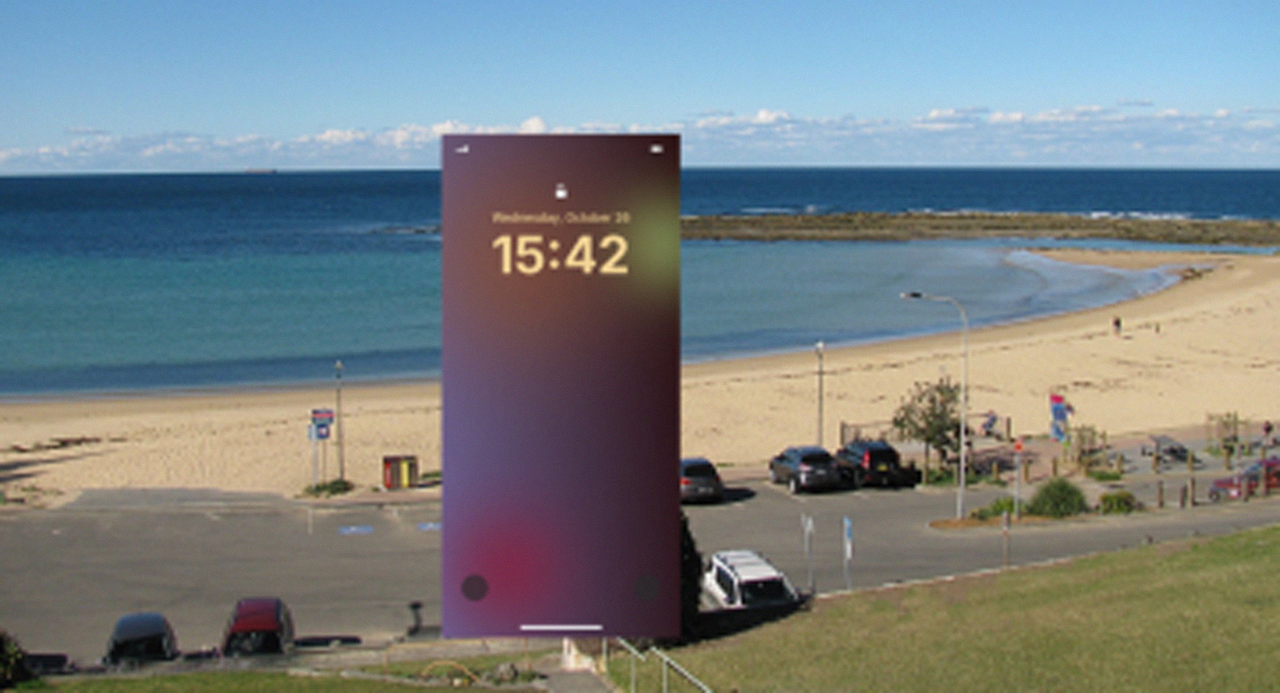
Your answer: **15:42**
